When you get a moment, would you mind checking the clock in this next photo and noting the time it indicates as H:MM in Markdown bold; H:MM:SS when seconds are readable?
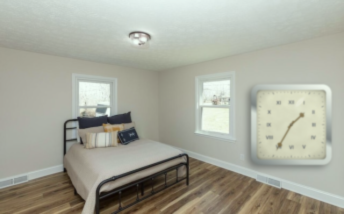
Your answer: **1:35**
